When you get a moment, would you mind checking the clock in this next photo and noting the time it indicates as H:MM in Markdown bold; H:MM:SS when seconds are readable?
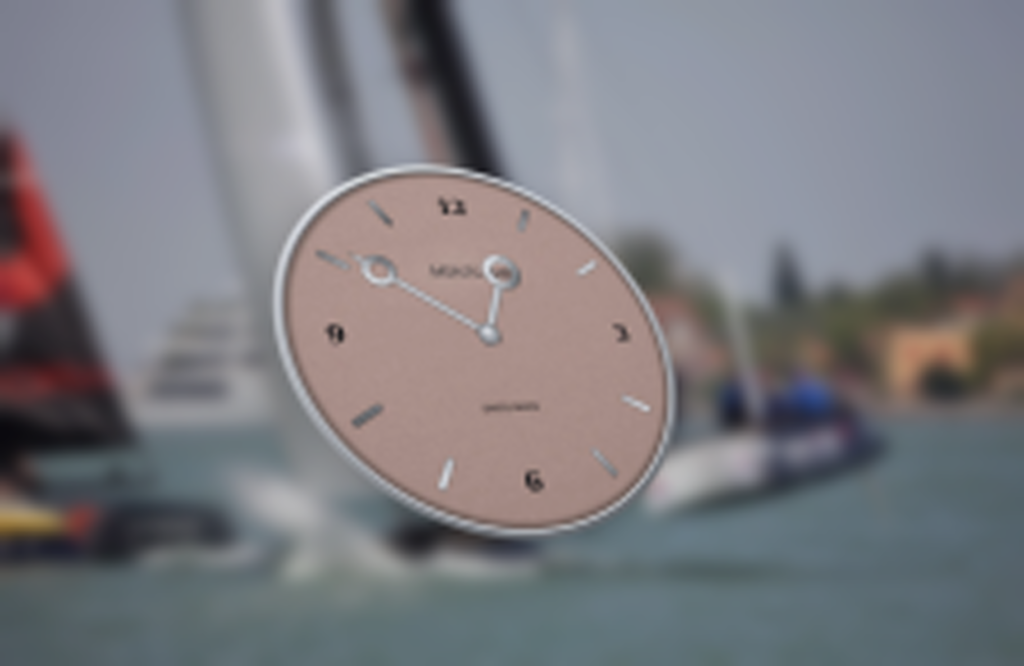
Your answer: **12:51**
